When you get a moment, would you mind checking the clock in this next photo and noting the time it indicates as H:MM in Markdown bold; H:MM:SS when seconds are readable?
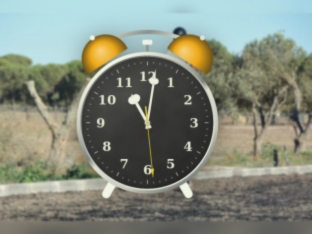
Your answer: **11:01:29**
